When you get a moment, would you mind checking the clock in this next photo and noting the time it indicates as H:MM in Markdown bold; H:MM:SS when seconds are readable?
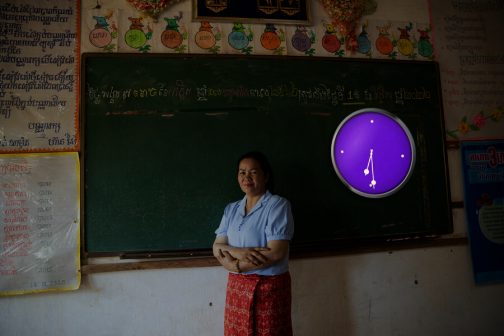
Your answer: **6:29**
